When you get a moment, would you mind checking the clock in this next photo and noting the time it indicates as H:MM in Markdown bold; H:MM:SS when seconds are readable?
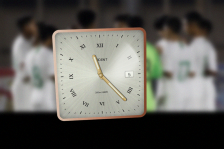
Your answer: **11:23**
